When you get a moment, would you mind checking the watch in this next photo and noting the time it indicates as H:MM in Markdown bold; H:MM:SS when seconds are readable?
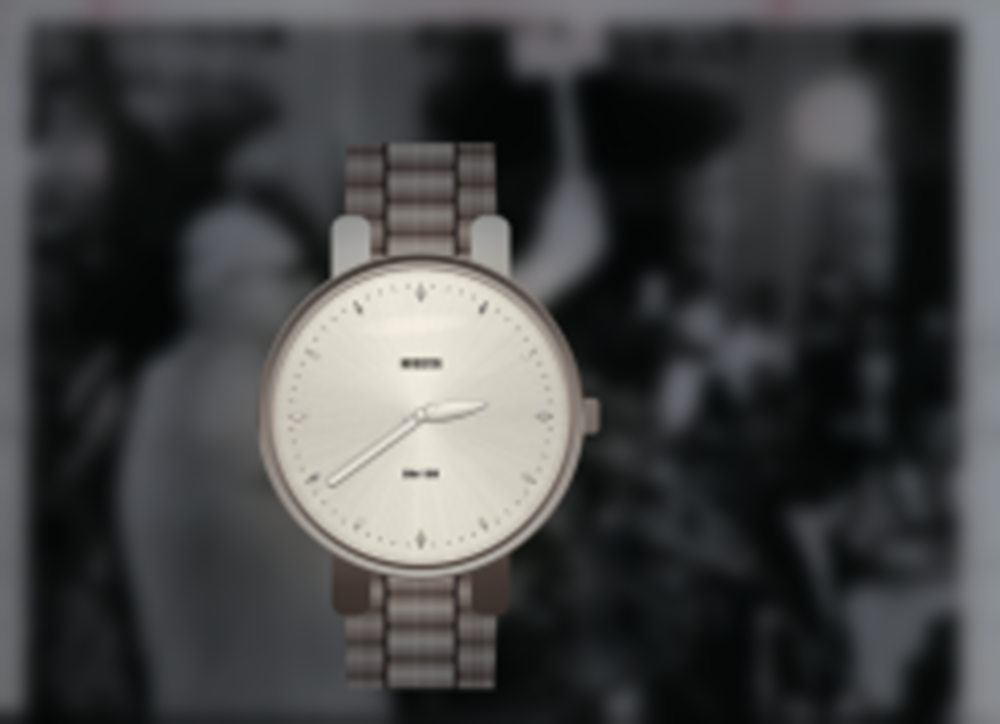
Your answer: **2:39**
